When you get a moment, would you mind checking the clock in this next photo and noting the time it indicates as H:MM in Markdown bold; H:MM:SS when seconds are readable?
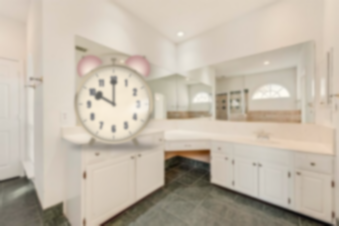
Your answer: **10:00**
